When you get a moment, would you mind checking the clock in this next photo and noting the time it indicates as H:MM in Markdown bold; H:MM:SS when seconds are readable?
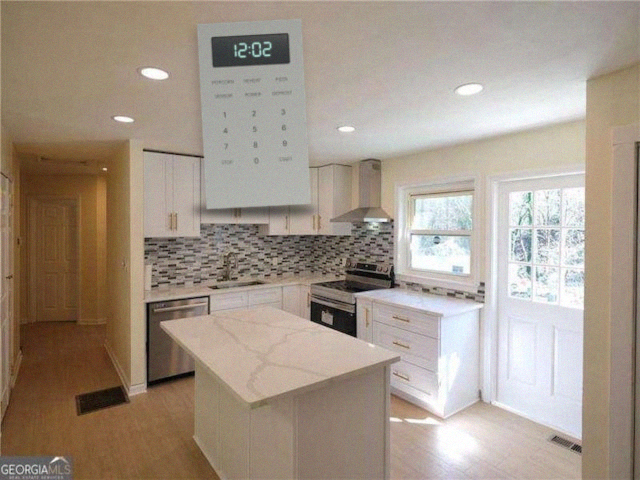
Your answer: **12:02**
